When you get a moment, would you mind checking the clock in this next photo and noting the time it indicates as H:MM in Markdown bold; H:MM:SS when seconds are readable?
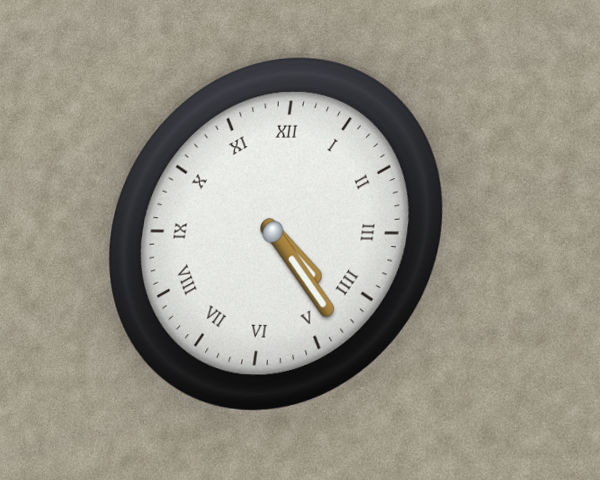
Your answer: **4:23**
